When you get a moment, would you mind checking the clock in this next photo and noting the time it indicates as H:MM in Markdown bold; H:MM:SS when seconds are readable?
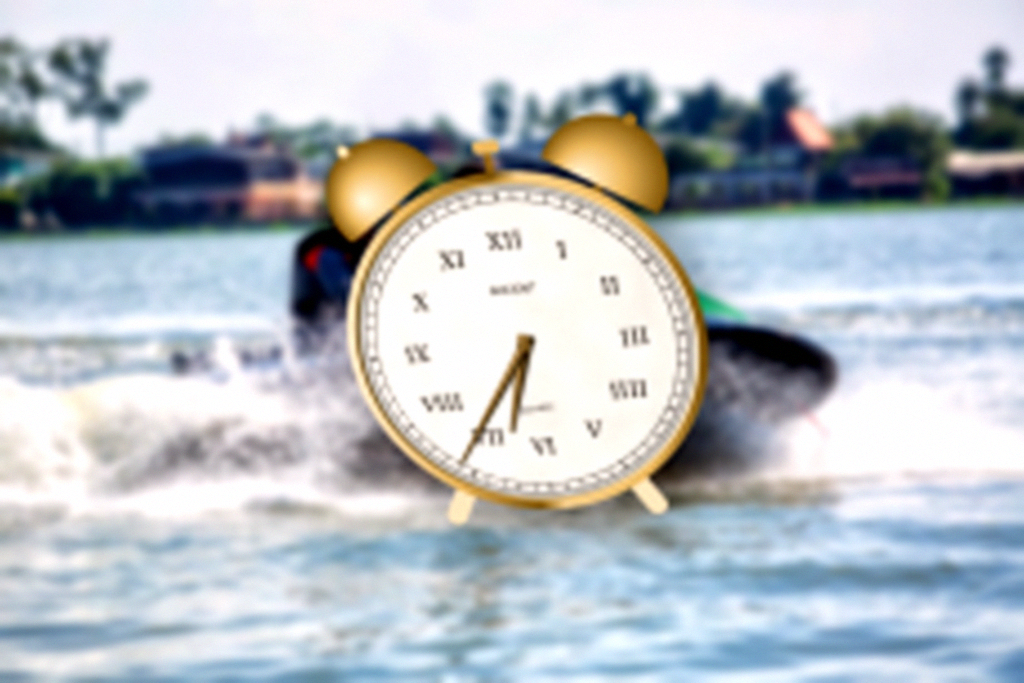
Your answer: **6:36**
